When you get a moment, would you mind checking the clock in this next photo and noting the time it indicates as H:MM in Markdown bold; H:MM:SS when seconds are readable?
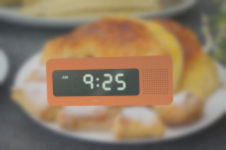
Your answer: **9:25**
